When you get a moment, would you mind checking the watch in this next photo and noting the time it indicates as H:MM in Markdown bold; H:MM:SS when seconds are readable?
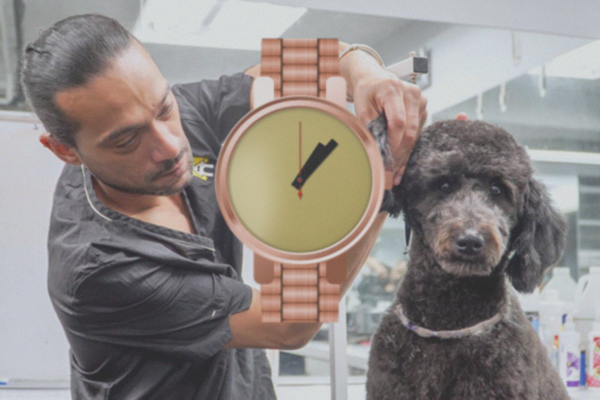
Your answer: **1:07:00**
